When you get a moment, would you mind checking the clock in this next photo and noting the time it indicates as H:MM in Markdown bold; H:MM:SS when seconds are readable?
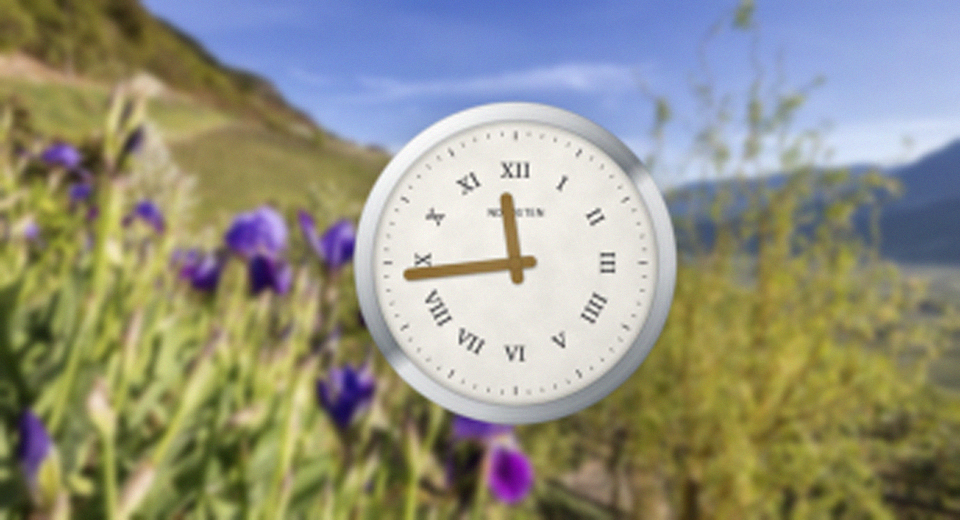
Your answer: **11:44**
